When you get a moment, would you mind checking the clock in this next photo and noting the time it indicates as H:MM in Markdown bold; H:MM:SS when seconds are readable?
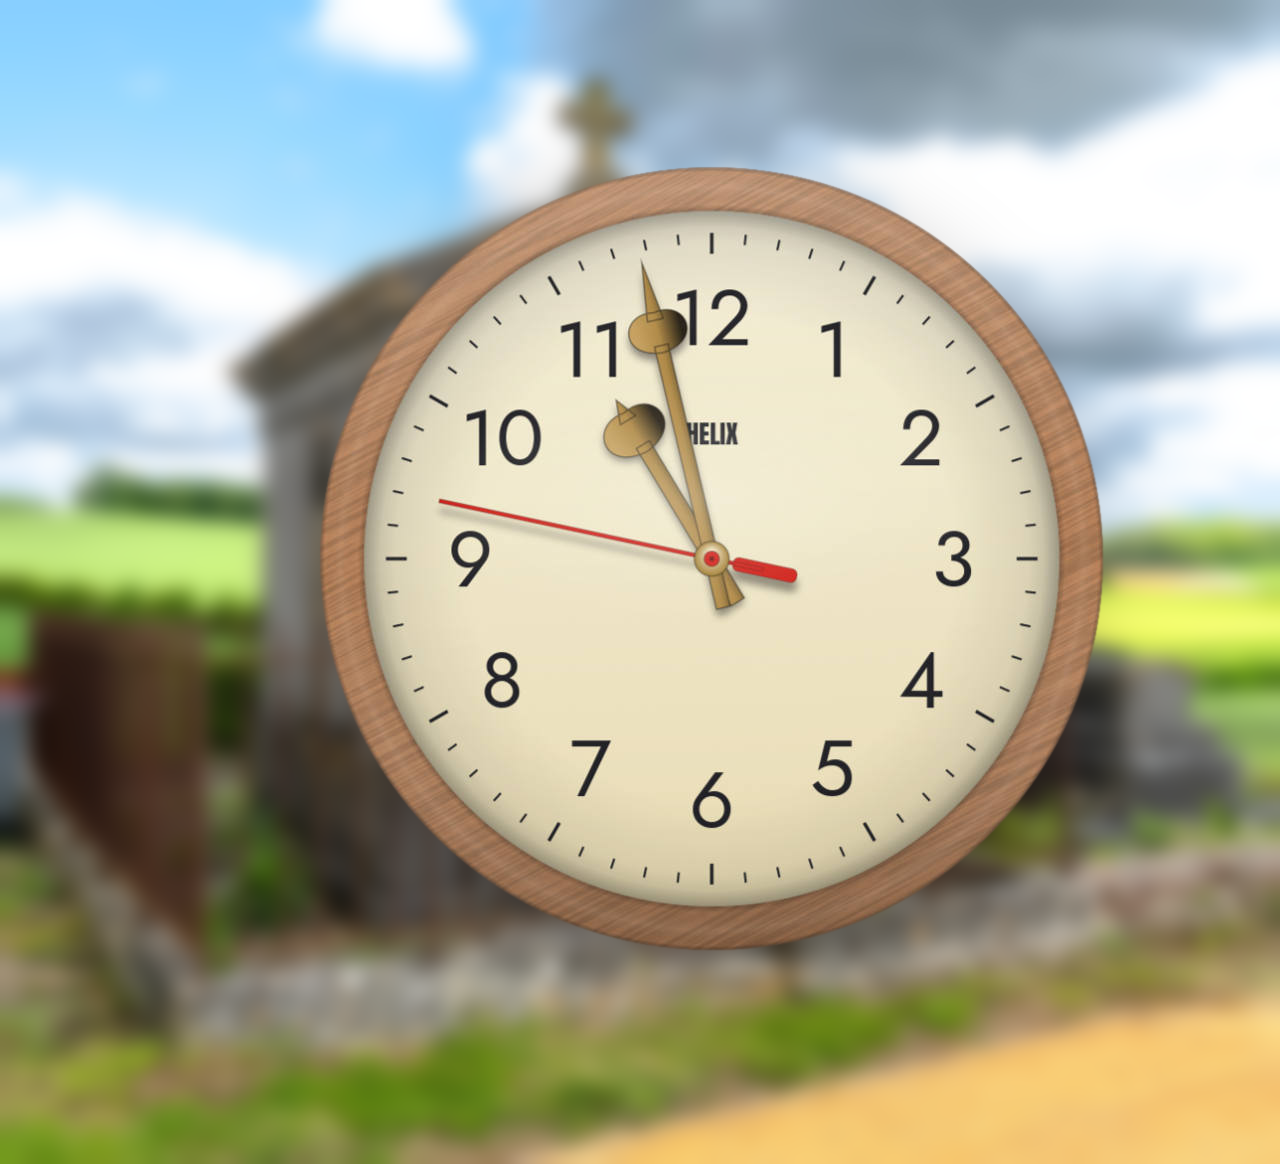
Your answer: **10:57:47**
